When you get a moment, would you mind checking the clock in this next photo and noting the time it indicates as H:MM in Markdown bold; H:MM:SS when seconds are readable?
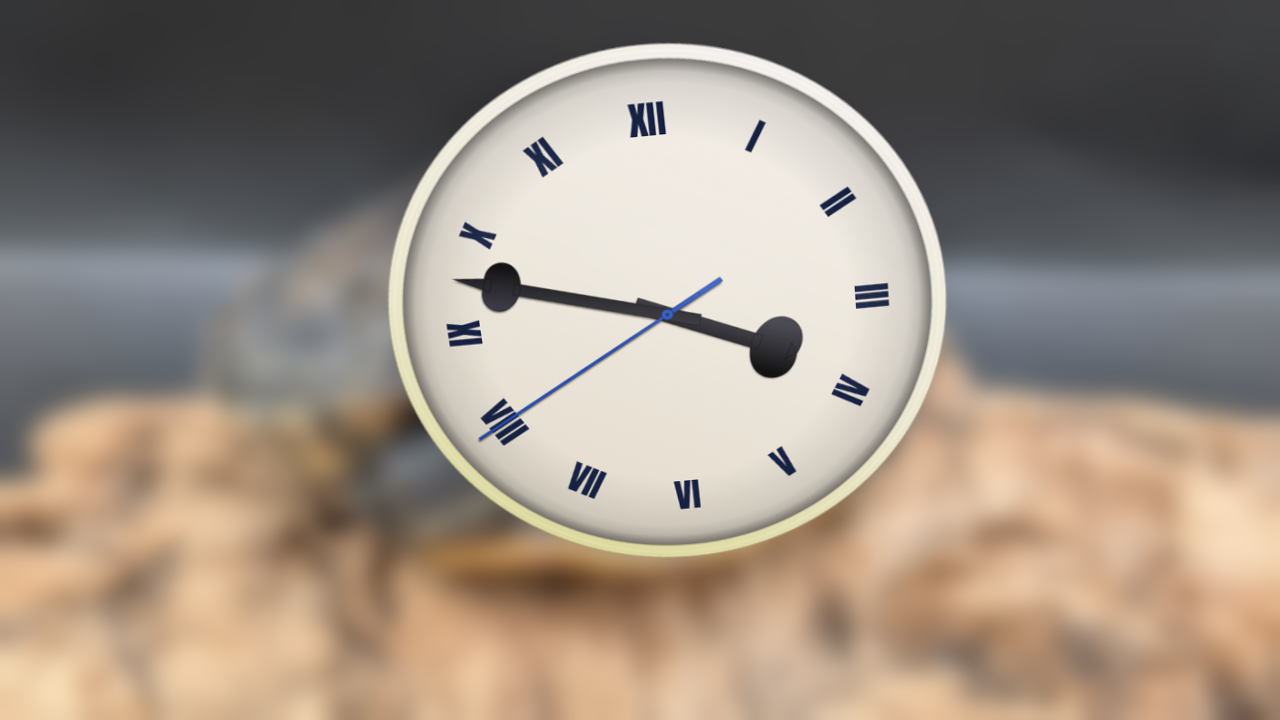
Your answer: **3:47:40**
